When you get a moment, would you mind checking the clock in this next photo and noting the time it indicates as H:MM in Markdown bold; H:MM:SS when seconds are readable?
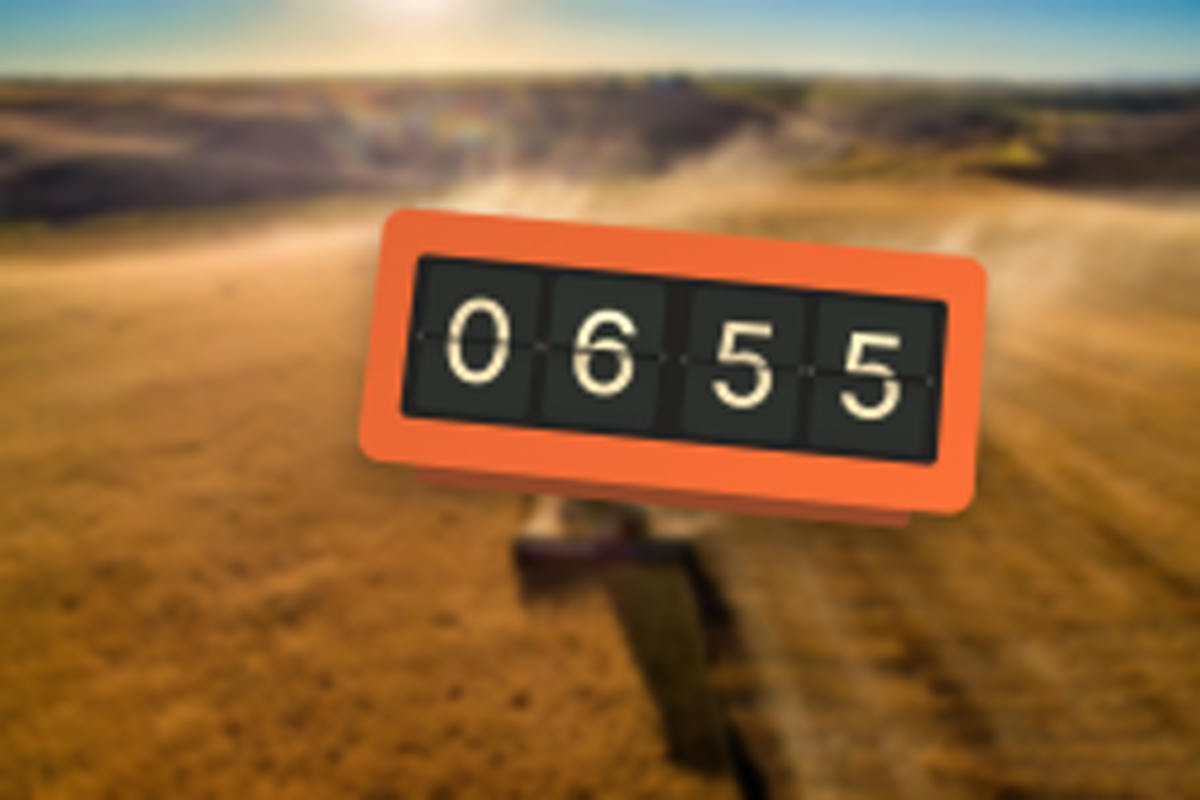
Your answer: **6:55**
